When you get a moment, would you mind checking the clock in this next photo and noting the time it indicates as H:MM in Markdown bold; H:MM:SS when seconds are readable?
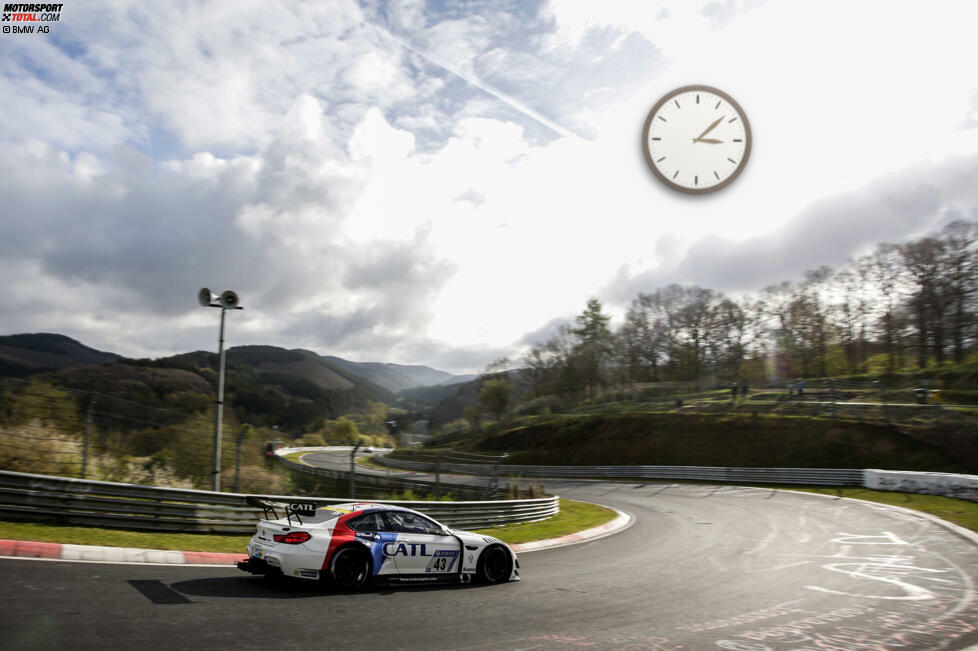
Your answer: **3:08**
